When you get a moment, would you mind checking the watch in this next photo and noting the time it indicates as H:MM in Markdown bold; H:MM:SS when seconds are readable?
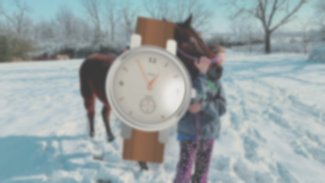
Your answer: **12:55**
